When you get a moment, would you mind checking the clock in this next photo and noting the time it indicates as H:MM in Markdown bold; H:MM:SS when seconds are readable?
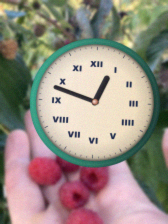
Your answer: **12:48**
